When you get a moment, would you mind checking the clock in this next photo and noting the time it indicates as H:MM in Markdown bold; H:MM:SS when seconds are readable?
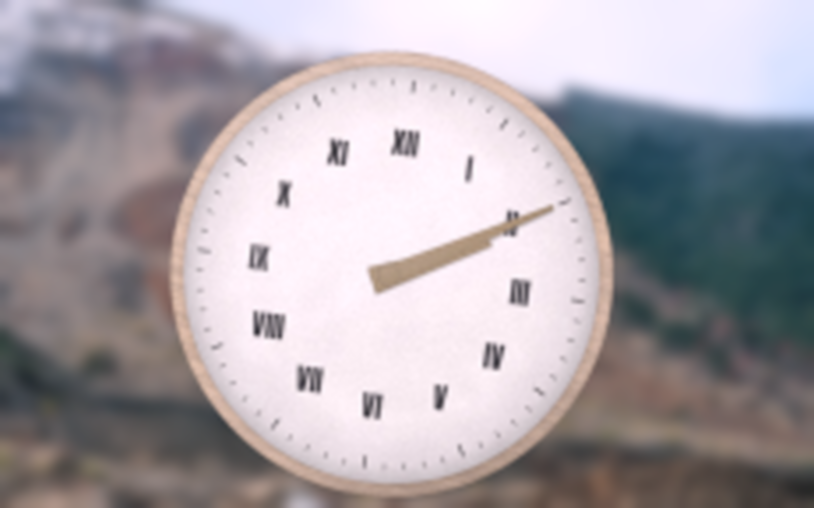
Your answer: **2:10**
